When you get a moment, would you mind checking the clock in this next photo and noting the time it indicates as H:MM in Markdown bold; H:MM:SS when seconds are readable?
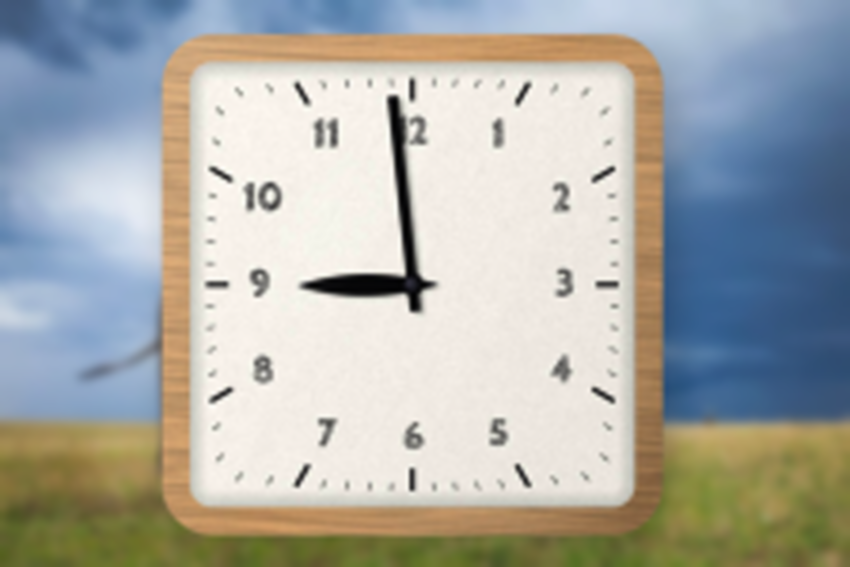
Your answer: **8:59**
